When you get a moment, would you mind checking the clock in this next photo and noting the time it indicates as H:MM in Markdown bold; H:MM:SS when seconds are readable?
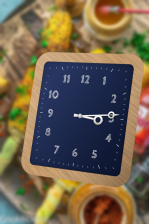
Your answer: **3:14**
